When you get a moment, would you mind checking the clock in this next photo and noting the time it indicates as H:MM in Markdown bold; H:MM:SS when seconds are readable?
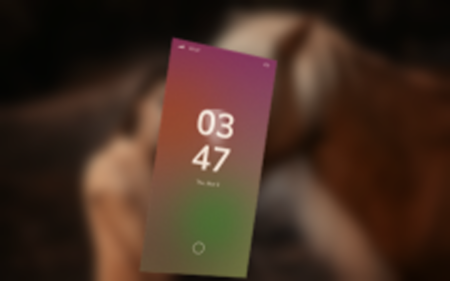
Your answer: **3:47**
